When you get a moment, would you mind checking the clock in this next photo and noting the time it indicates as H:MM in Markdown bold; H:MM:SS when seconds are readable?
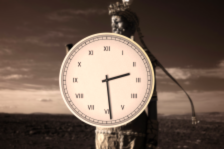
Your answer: **2:29**
